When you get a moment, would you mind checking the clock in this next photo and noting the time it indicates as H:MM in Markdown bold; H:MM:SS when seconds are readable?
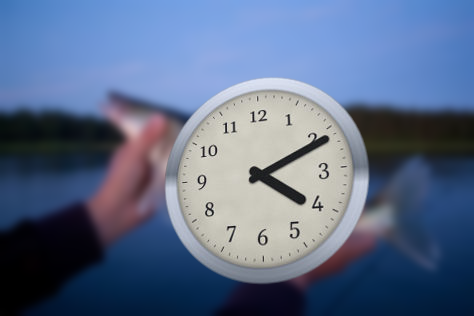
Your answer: **4:11**
